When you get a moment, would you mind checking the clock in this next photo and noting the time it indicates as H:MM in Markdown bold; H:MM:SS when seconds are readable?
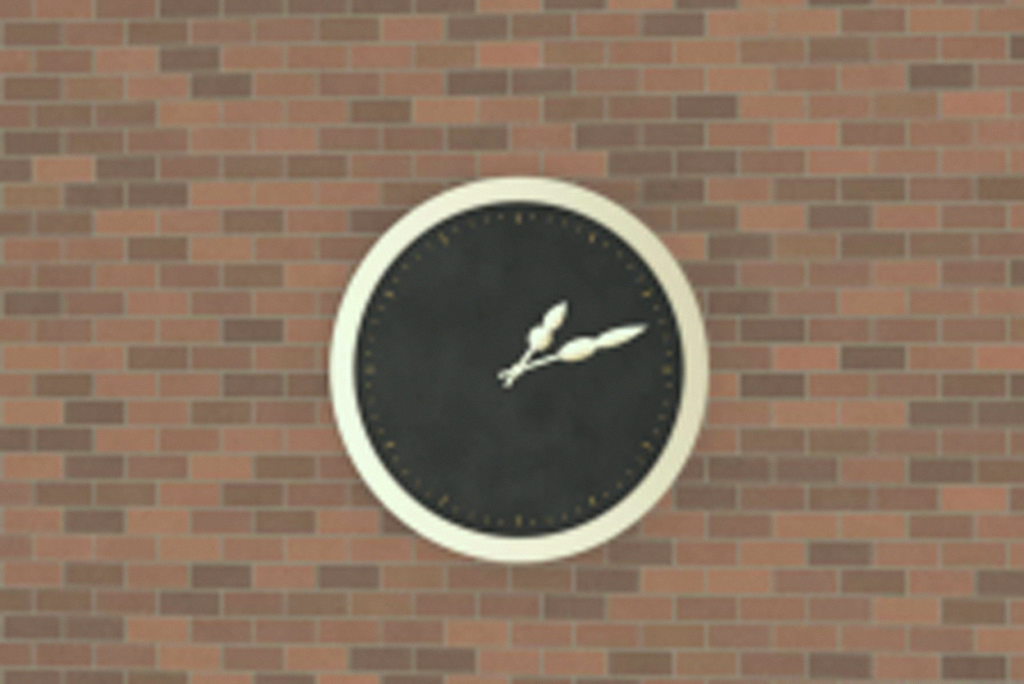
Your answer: **1:12**
